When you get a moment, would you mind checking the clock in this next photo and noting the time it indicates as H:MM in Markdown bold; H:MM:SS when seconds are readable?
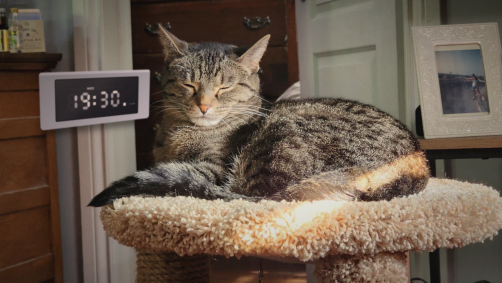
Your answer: **19:30**
